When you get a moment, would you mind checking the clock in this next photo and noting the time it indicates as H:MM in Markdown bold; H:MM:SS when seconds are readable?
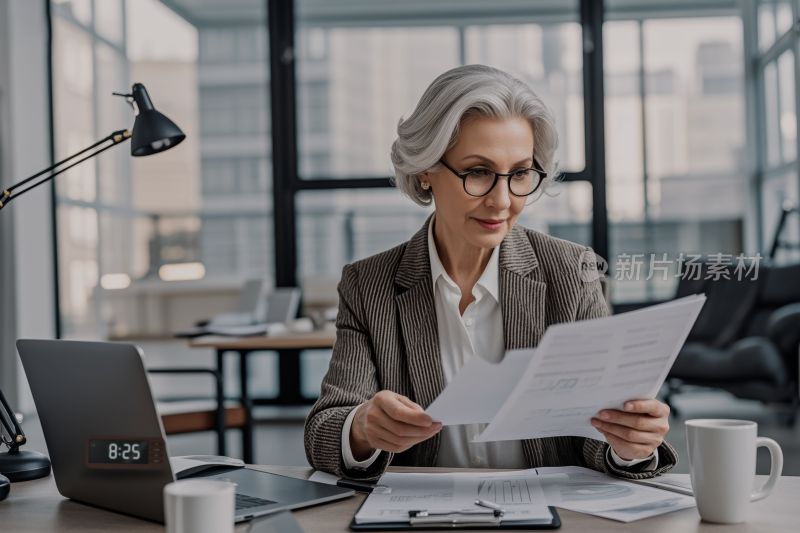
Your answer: **8:25**
